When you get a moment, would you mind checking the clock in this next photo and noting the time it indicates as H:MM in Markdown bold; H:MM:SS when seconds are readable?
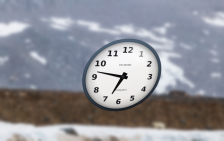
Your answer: **6:47**
